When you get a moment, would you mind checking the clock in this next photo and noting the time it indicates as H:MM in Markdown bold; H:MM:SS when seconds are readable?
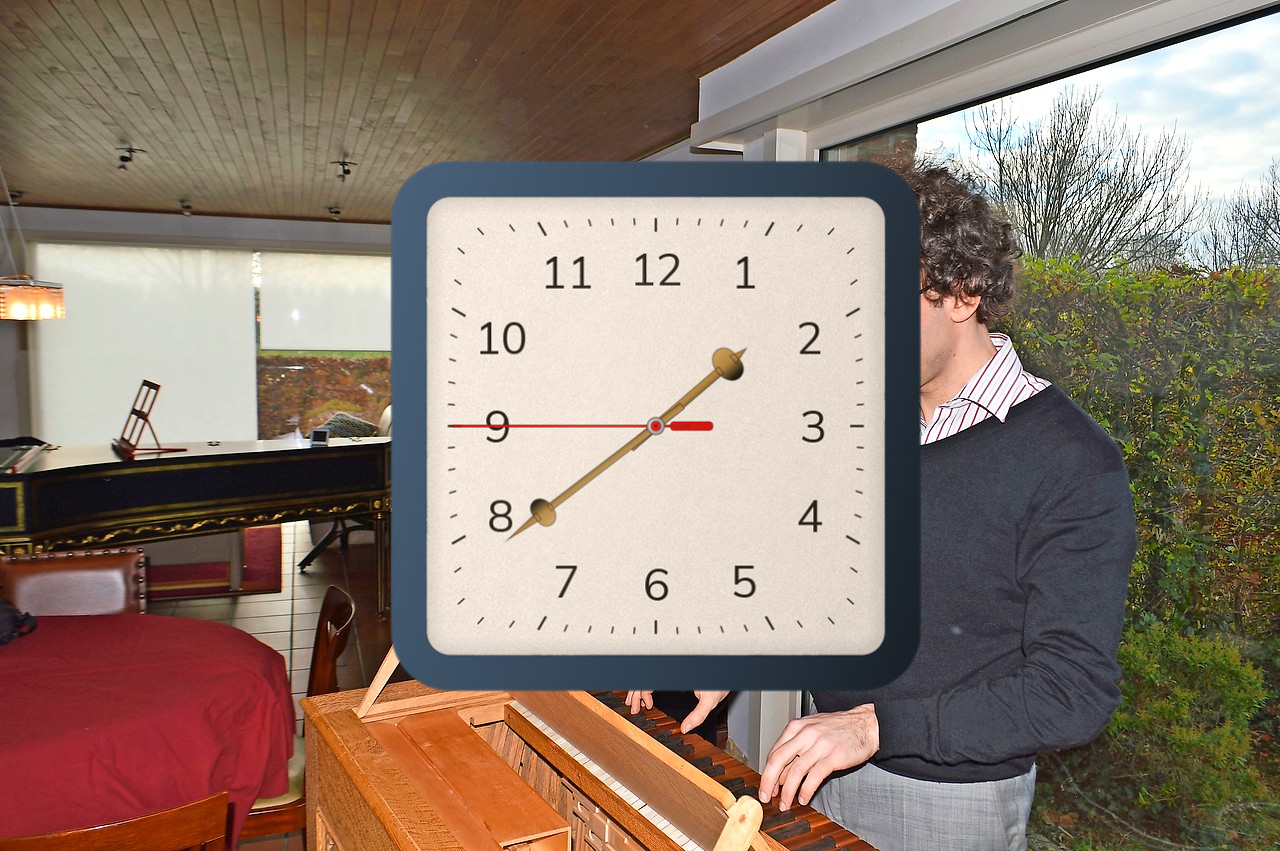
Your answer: **1:38:45**
